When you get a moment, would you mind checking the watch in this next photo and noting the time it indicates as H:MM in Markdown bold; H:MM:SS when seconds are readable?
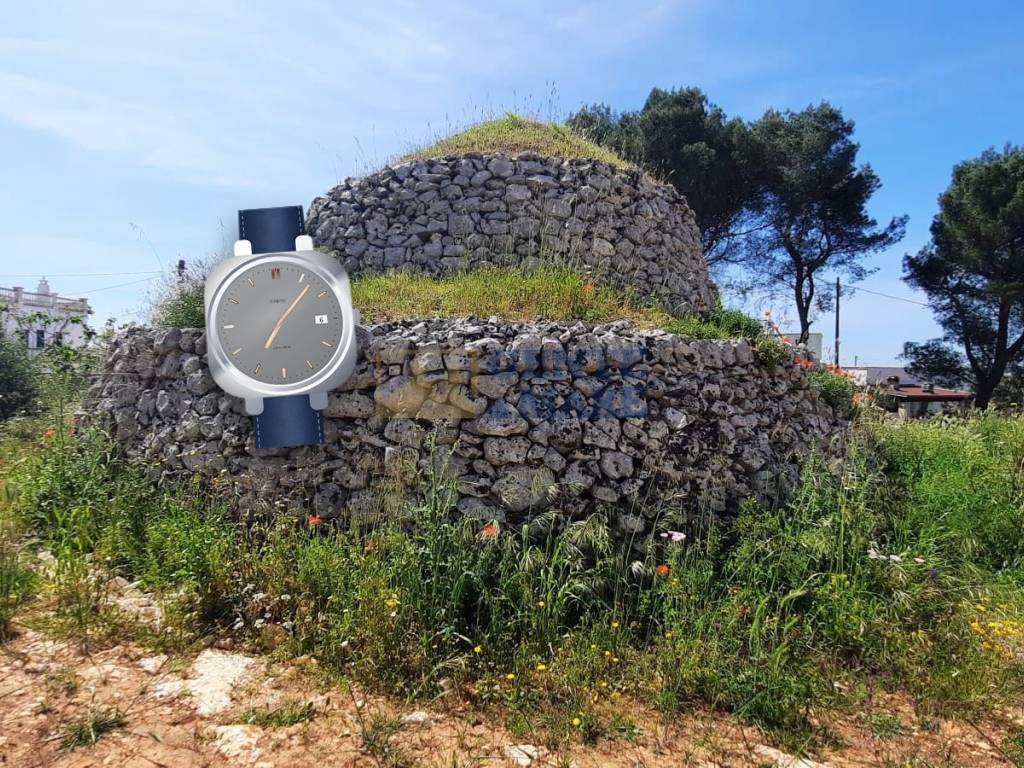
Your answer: **7:07**
